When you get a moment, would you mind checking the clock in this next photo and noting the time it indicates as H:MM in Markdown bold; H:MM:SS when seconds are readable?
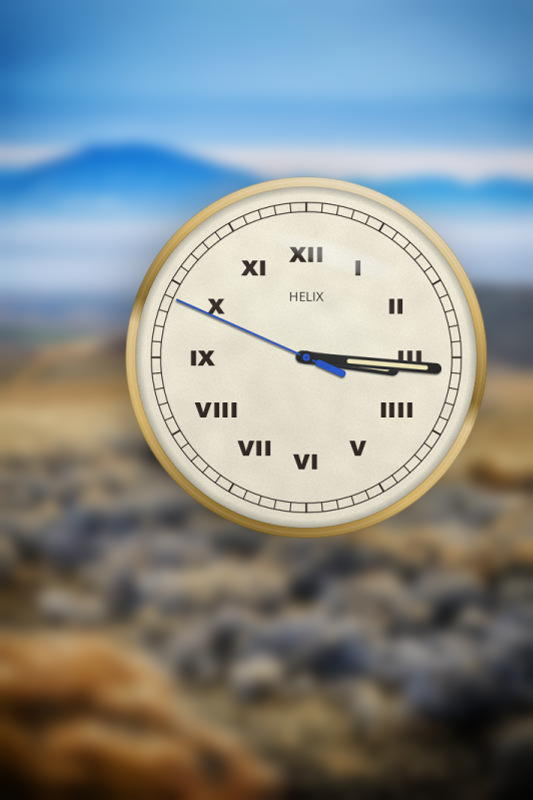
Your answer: **3:15:49**
